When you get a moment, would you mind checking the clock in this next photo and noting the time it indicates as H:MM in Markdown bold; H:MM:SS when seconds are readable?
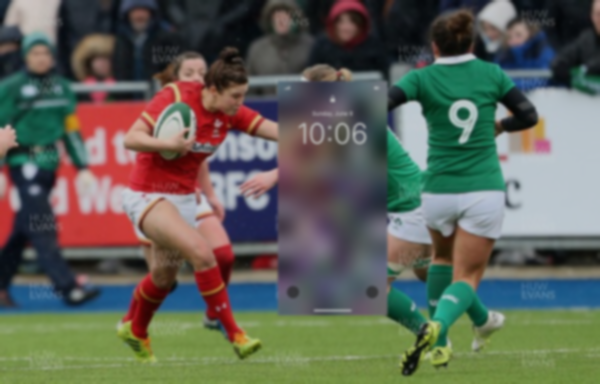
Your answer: **10:06**
